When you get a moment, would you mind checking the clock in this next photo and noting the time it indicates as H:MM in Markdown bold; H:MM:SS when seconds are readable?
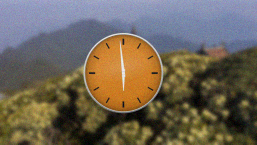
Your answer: **5:59**
